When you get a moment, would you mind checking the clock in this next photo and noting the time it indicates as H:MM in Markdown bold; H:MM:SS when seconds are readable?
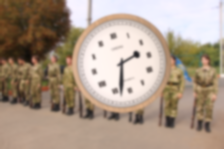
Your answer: **2:33**
